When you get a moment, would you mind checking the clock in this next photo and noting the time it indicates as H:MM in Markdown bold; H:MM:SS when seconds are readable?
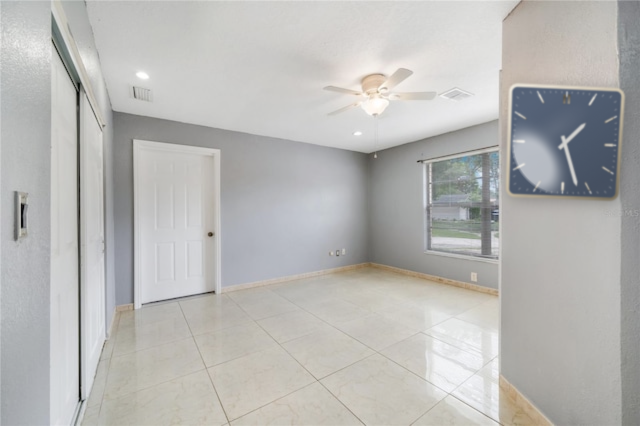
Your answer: **1:27**
